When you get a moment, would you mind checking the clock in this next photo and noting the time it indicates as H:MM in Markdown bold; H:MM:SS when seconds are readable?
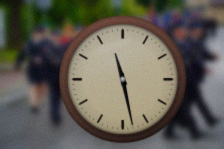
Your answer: **11:28**
